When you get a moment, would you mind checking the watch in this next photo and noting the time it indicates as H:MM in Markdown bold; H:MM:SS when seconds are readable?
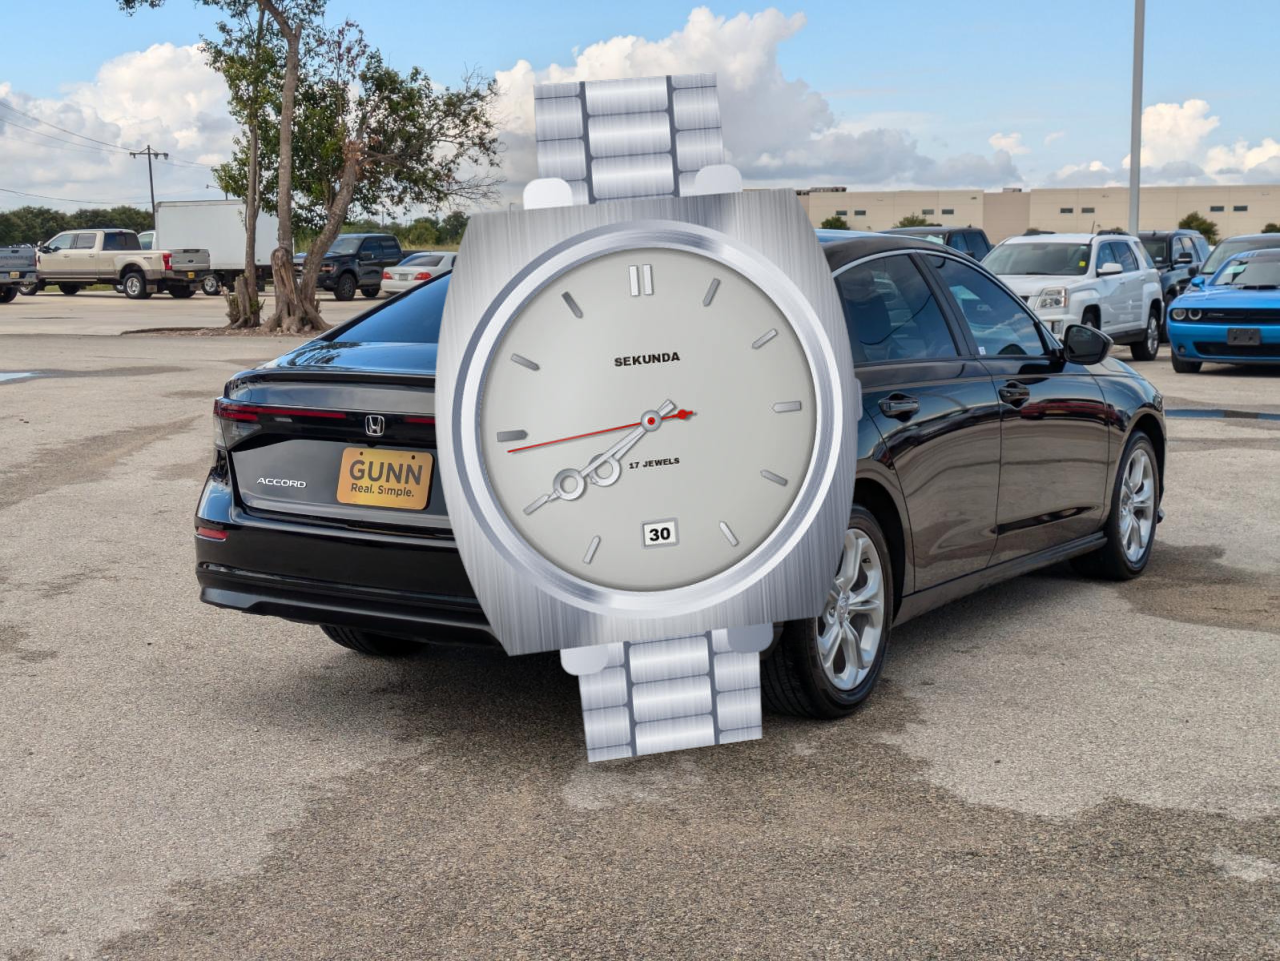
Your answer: **7:39:44**
